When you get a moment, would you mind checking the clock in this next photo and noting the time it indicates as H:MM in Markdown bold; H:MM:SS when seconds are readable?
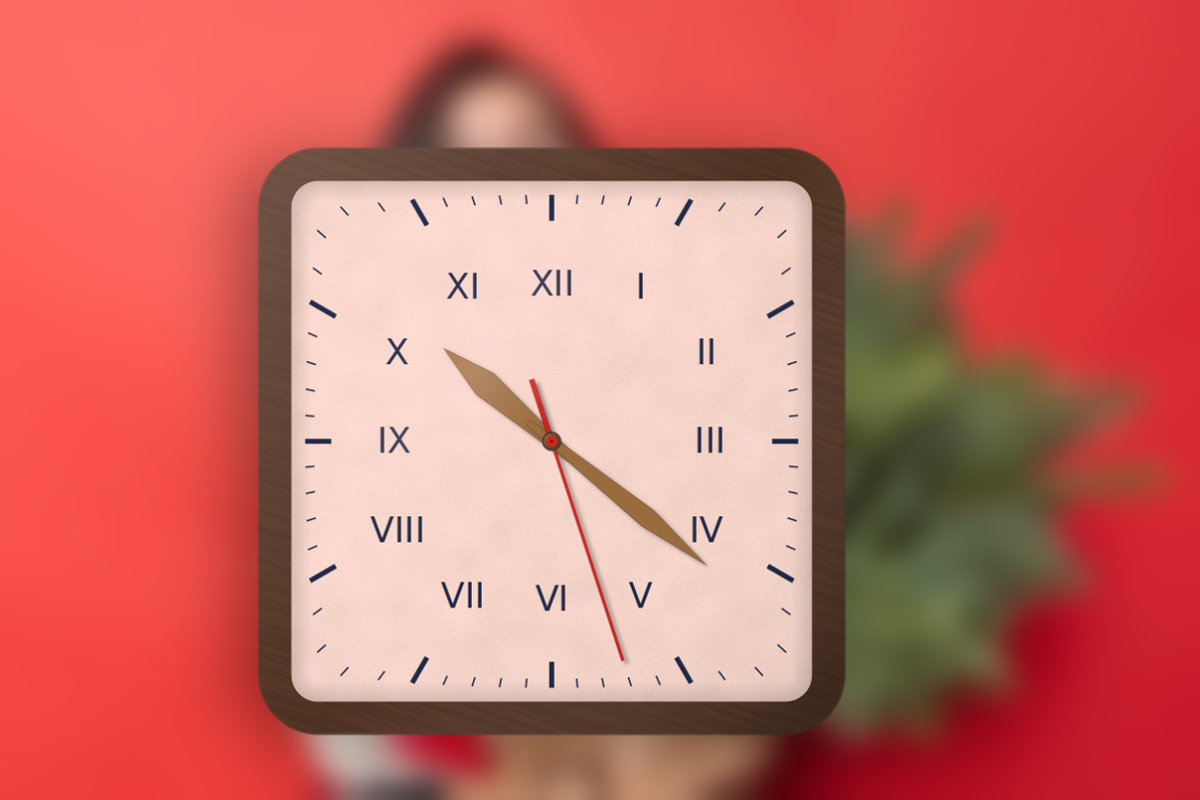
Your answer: **10:21:27**
